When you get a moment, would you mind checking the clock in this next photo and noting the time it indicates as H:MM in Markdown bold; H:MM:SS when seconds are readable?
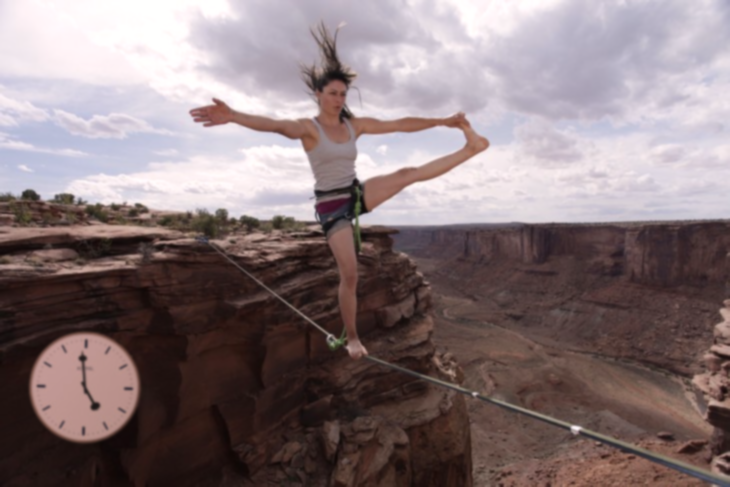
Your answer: **4:59**
